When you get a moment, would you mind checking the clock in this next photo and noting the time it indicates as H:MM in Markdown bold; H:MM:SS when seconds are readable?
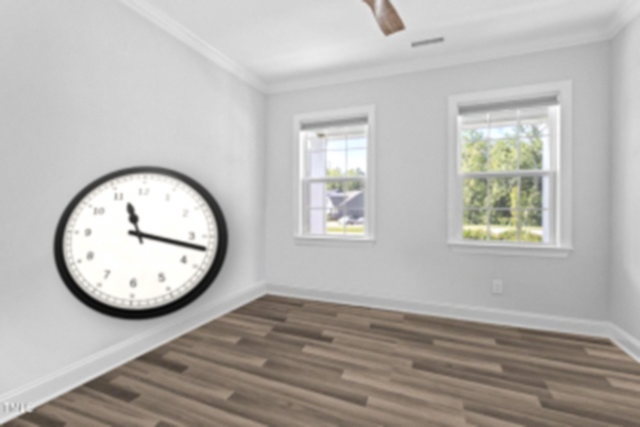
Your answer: **11:17**
